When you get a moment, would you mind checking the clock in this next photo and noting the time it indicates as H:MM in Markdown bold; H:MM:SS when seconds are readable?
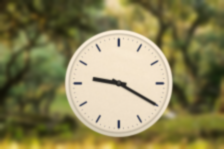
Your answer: **9:20**
